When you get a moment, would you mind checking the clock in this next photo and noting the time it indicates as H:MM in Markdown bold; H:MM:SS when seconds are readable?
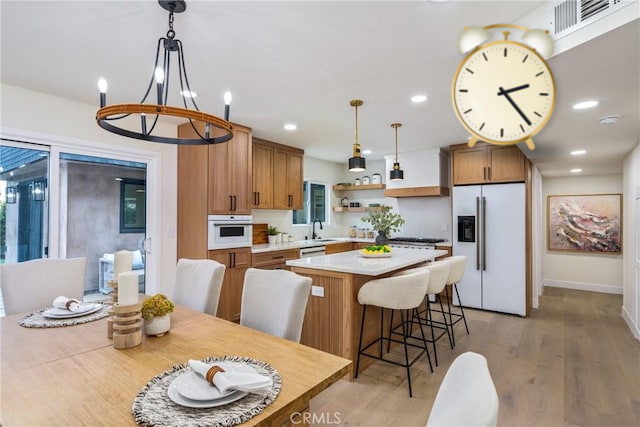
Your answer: **2:23**
